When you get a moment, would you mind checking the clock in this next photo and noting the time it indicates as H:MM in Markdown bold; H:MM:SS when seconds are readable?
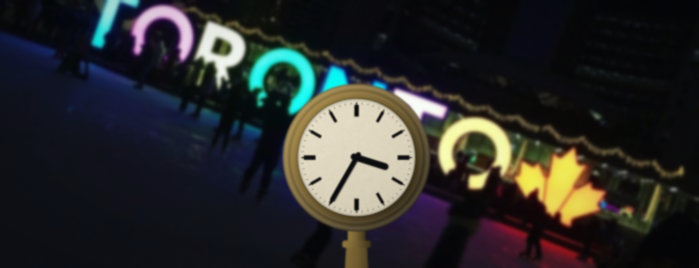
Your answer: **3:35**
